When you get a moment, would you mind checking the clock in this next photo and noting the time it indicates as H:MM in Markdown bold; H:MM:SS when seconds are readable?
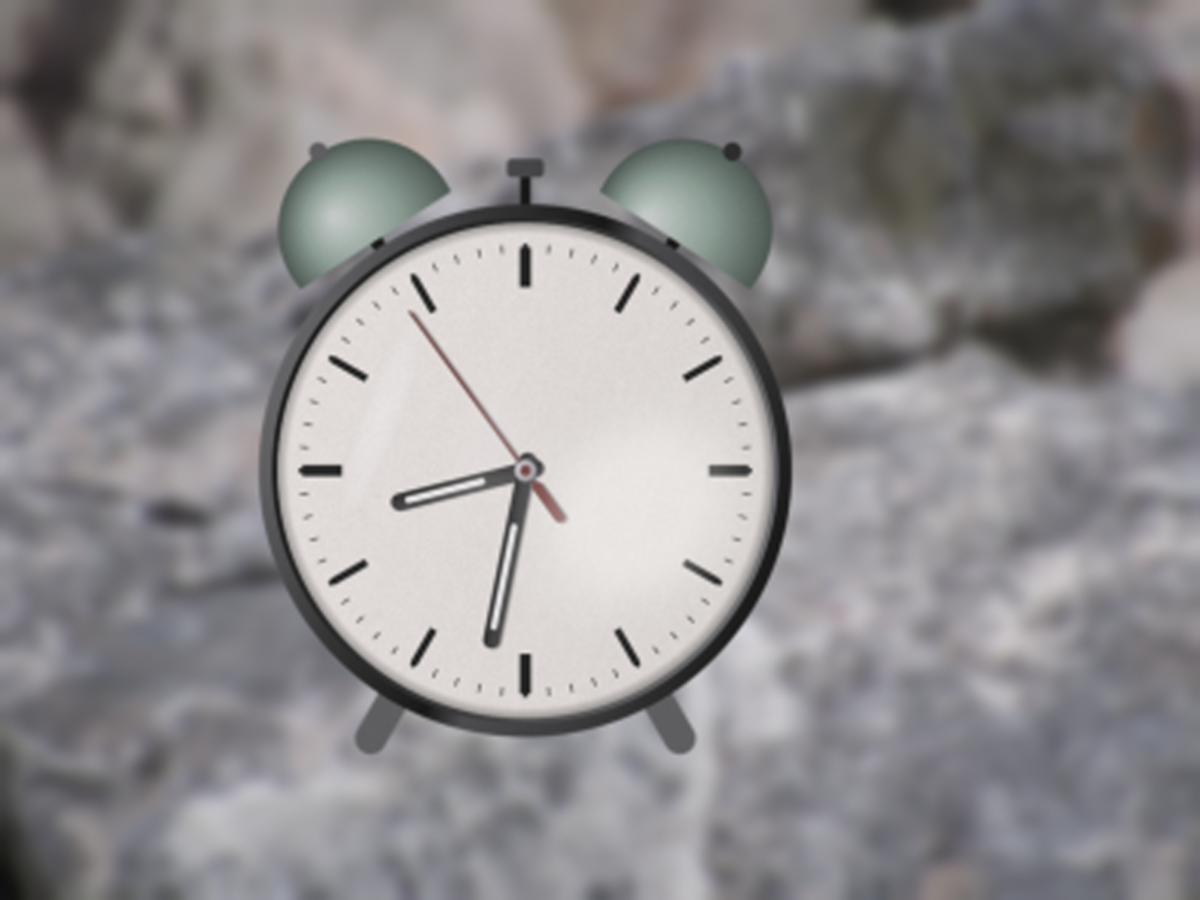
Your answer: **8:31:54**
